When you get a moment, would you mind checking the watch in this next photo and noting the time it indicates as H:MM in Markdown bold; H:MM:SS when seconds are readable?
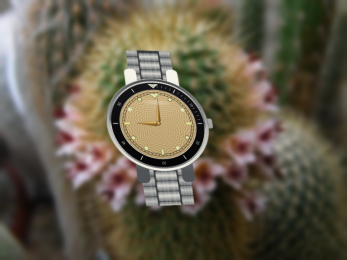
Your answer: **9:01**
